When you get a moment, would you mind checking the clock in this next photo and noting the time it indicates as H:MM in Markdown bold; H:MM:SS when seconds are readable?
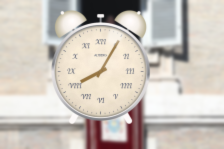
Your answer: **8:05**
